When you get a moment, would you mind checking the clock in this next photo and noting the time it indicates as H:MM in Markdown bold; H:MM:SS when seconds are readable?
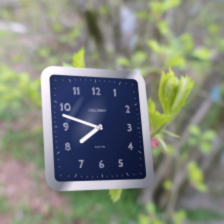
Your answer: **7:48**
